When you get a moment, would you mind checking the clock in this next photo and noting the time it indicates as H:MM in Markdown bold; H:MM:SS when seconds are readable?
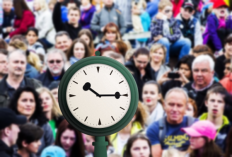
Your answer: **10:15**
